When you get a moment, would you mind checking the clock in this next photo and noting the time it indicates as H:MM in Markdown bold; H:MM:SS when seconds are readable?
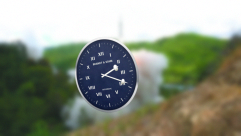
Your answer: **2:19**
